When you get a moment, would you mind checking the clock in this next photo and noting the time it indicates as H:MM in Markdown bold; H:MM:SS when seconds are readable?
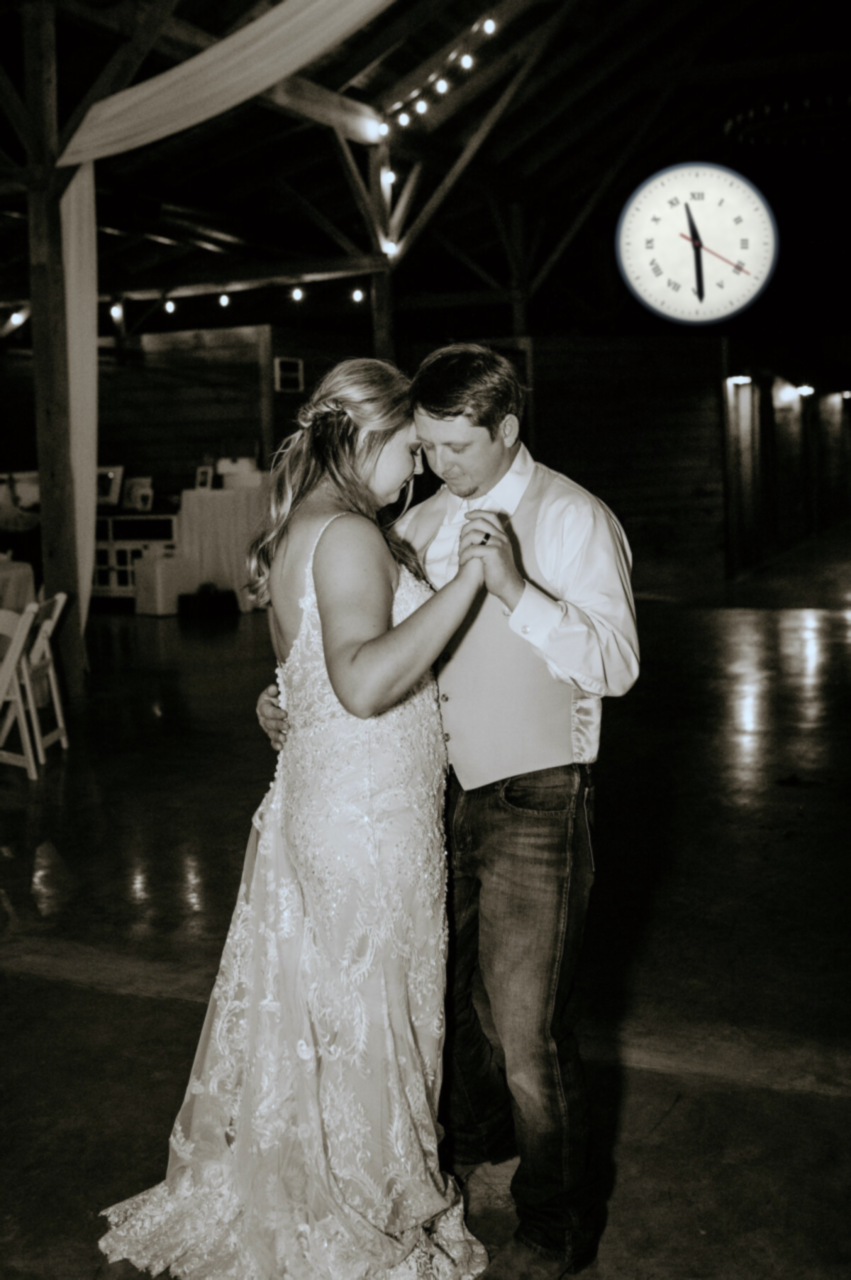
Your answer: **11:29:20**
